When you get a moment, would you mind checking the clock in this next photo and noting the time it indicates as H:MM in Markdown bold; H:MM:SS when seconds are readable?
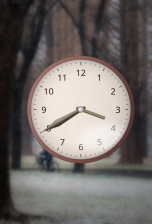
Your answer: **3:40**
